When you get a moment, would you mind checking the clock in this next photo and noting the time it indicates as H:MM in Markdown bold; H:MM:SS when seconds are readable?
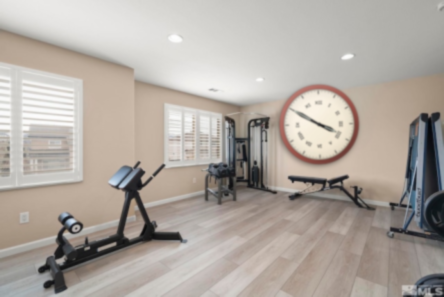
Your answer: **3:50**
